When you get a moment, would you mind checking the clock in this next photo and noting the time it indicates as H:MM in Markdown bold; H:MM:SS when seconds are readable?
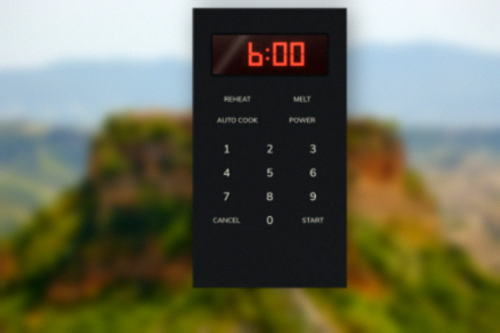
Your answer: **6:00**
